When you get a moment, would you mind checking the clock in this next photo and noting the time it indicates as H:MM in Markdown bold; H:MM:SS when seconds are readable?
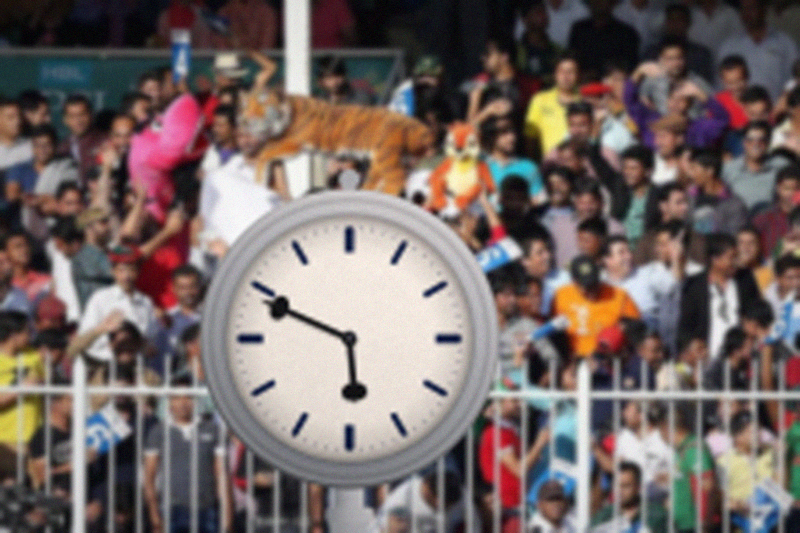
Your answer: **5:49**
